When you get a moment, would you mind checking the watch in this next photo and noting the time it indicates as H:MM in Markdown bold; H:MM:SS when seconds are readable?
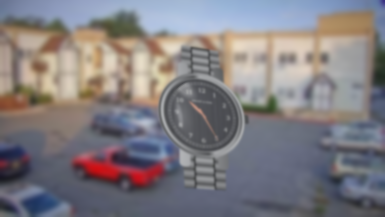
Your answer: **10:25**
